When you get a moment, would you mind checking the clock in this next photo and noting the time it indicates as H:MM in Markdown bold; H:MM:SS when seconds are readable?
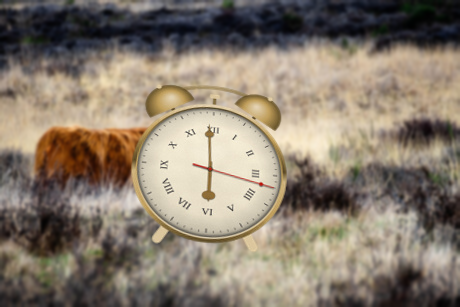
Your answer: **5:59:17**
